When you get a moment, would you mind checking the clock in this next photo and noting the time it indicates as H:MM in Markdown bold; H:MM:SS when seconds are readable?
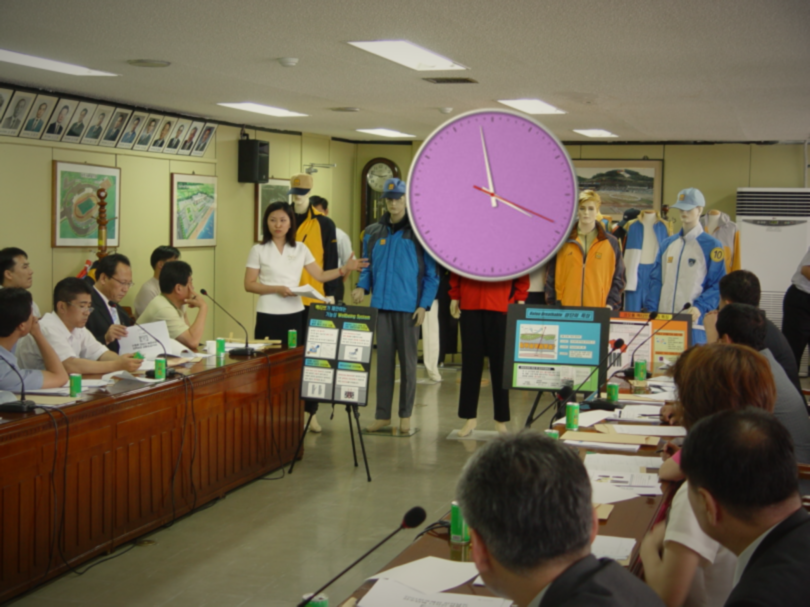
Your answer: **3:58:19**
